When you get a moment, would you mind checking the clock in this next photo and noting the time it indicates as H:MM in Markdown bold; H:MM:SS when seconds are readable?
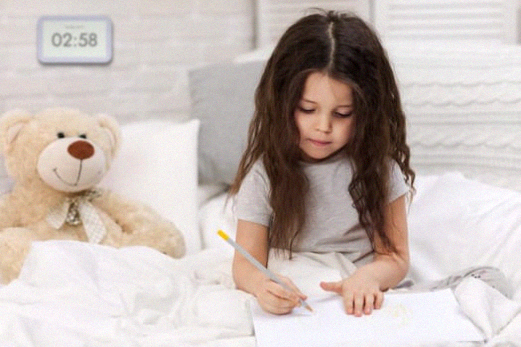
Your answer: **2:58**
